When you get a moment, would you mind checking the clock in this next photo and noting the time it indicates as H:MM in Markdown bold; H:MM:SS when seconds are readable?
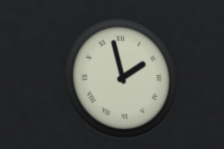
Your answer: **1:58**
